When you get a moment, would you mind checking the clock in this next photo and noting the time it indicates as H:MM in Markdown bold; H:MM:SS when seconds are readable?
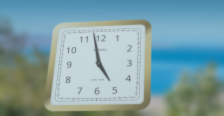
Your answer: **4:58**
